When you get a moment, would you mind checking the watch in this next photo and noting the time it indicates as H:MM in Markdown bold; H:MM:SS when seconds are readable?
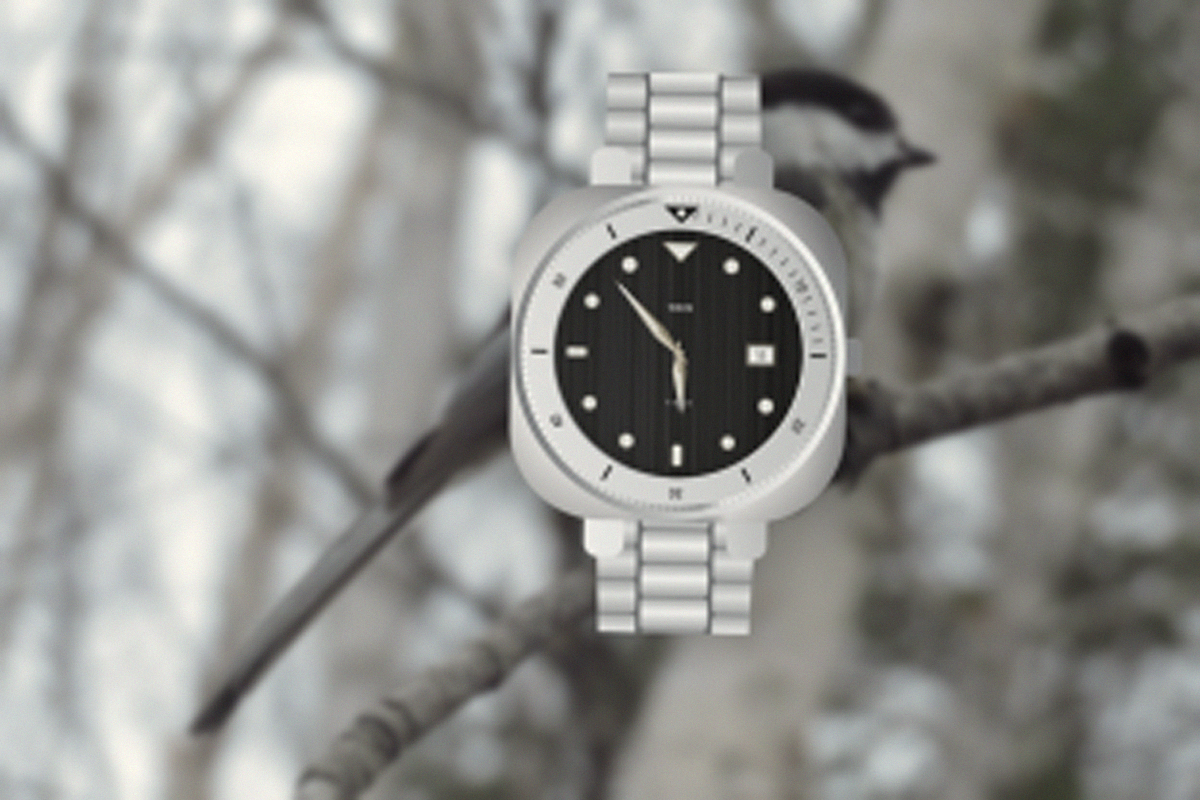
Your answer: **5:53**
